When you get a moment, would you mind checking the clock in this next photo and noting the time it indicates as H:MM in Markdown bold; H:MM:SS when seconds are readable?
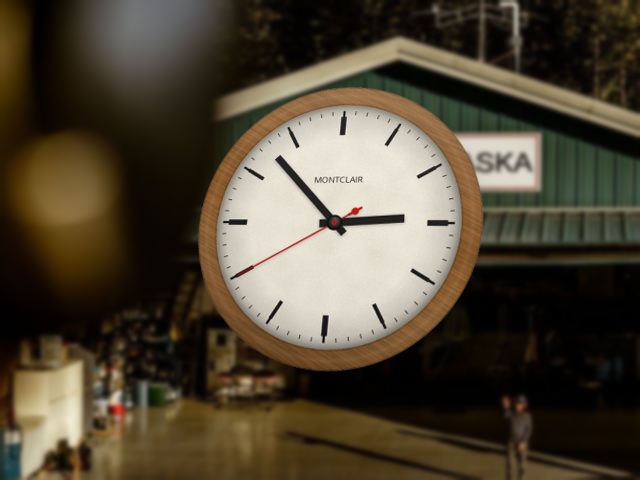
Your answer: **2:52:40**
